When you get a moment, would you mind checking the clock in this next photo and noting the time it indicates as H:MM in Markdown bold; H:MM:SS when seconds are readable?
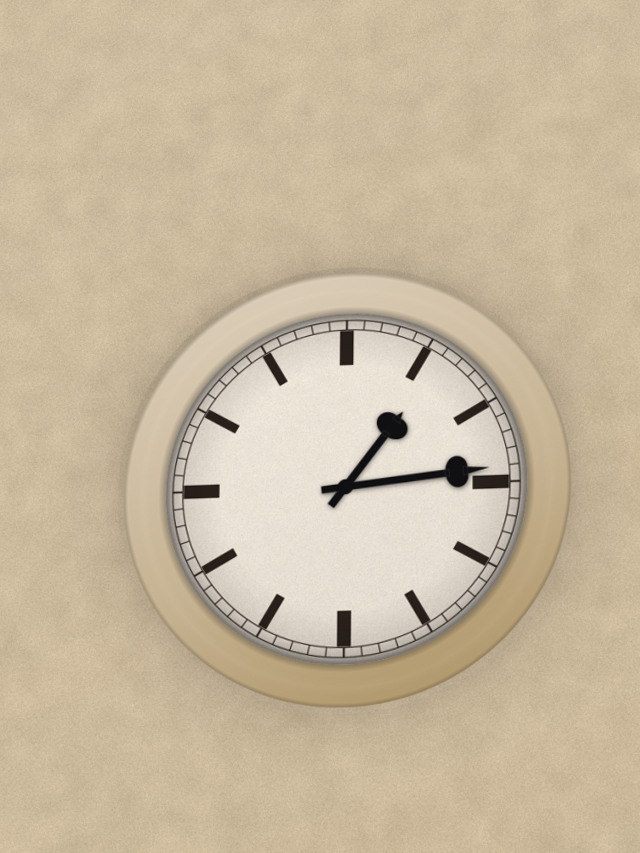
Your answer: **1:14**
